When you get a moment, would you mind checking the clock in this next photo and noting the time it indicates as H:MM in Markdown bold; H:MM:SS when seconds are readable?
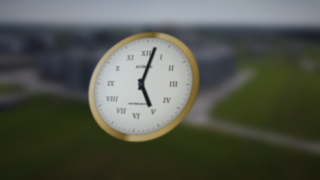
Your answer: **5:02**
